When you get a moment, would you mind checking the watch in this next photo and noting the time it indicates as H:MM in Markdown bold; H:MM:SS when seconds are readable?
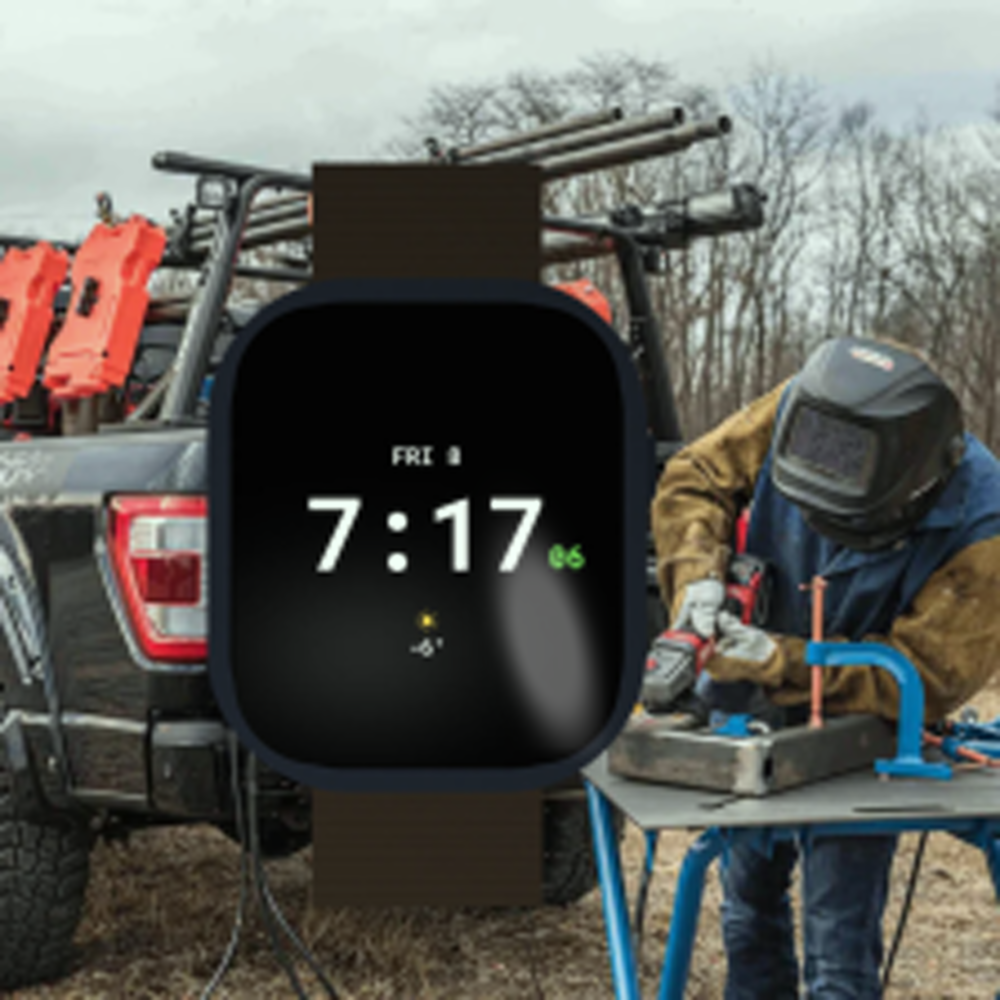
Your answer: **7:17**
